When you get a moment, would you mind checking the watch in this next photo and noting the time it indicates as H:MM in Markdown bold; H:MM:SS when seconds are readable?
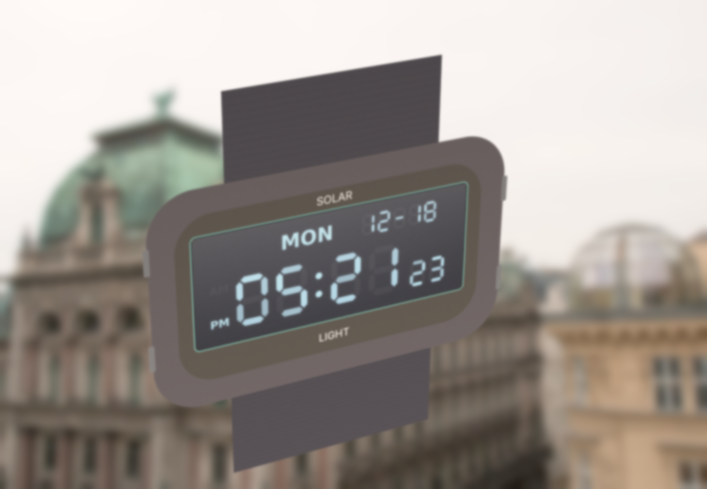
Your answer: **5:21:23**
